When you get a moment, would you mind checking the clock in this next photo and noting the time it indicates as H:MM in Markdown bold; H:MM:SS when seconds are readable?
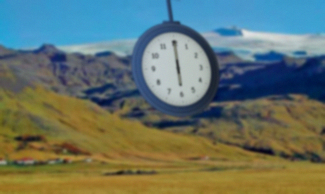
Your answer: **6:00**
